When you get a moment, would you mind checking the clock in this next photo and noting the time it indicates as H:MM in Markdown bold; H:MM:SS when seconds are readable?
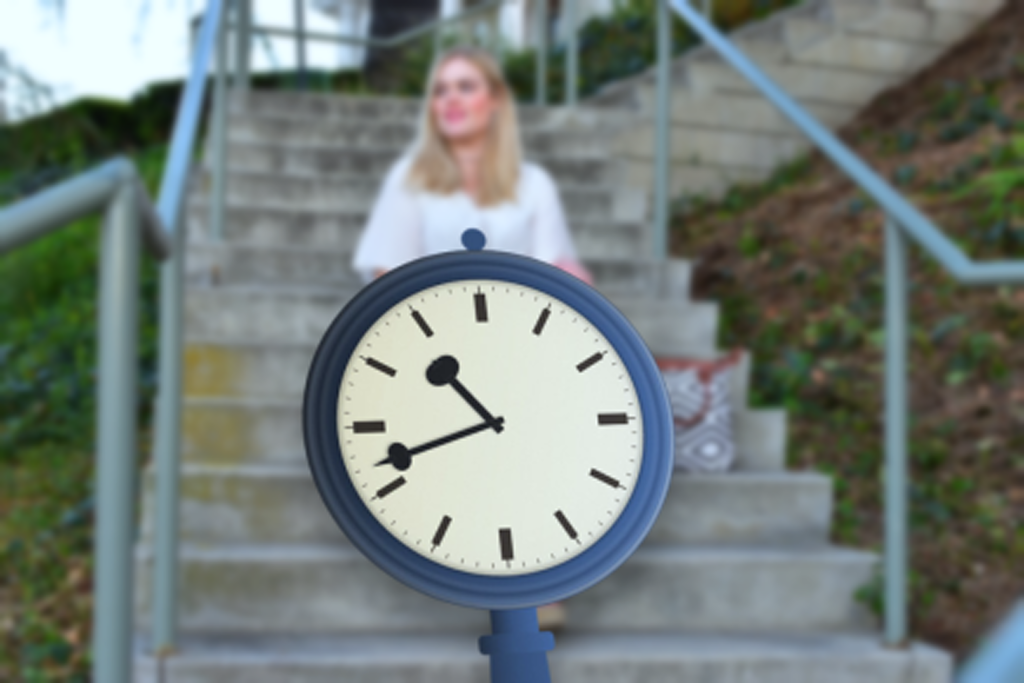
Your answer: **10:42**
